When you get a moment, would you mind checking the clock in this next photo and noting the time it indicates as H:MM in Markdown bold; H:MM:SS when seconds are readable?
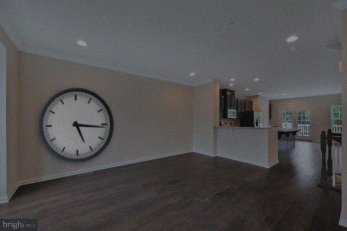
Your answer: **5:16**
